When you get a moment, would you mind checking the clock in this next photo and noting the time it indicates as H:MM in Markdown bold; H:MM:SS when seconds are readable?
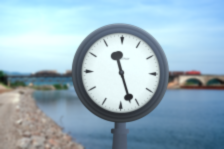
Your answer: **11:27**
